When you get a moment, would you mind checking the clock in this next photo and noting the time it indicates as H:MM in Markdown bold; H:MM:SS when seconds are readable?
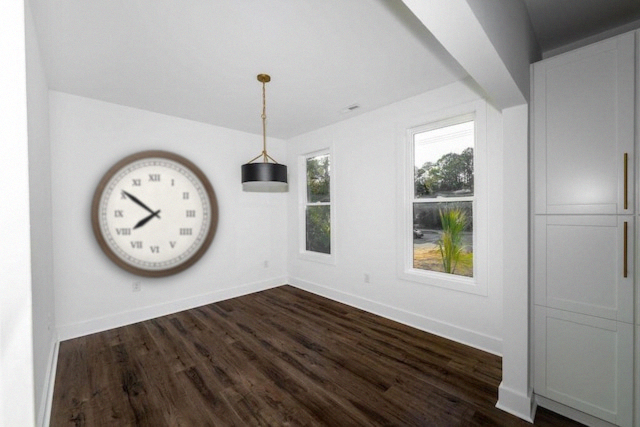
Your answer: **7:51**
